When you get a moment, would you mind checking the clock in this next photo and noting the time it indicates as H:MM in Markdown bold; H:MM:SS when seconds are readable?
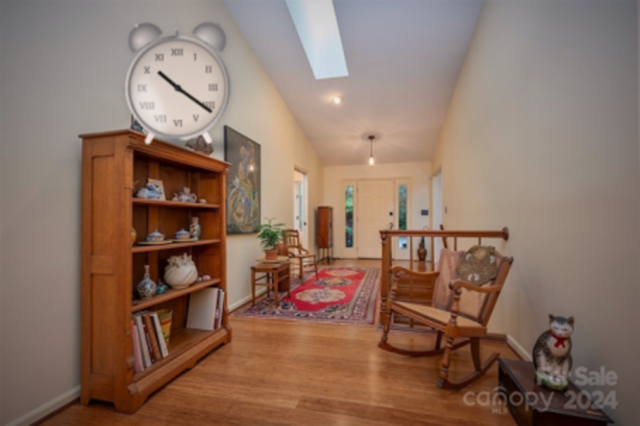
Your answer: **10:21**
